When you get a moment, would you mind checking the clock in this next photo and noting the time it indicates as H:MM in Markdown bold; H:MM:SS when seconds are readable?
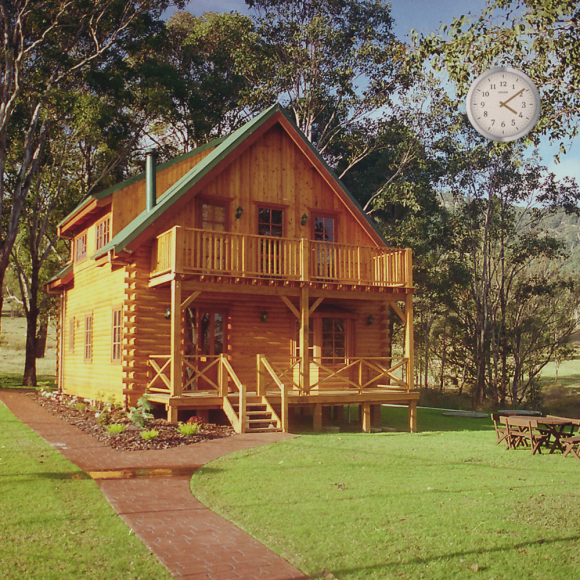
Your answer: **4:09**
